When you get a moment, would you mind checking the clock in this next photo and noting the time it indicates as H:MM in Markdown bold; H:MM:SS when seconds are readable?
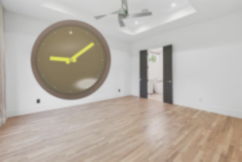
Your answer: **9:09**
